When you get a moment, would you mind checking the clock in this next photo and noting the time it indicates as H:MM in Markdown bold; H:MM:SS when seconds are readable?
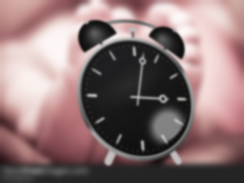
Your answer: **3:02**
